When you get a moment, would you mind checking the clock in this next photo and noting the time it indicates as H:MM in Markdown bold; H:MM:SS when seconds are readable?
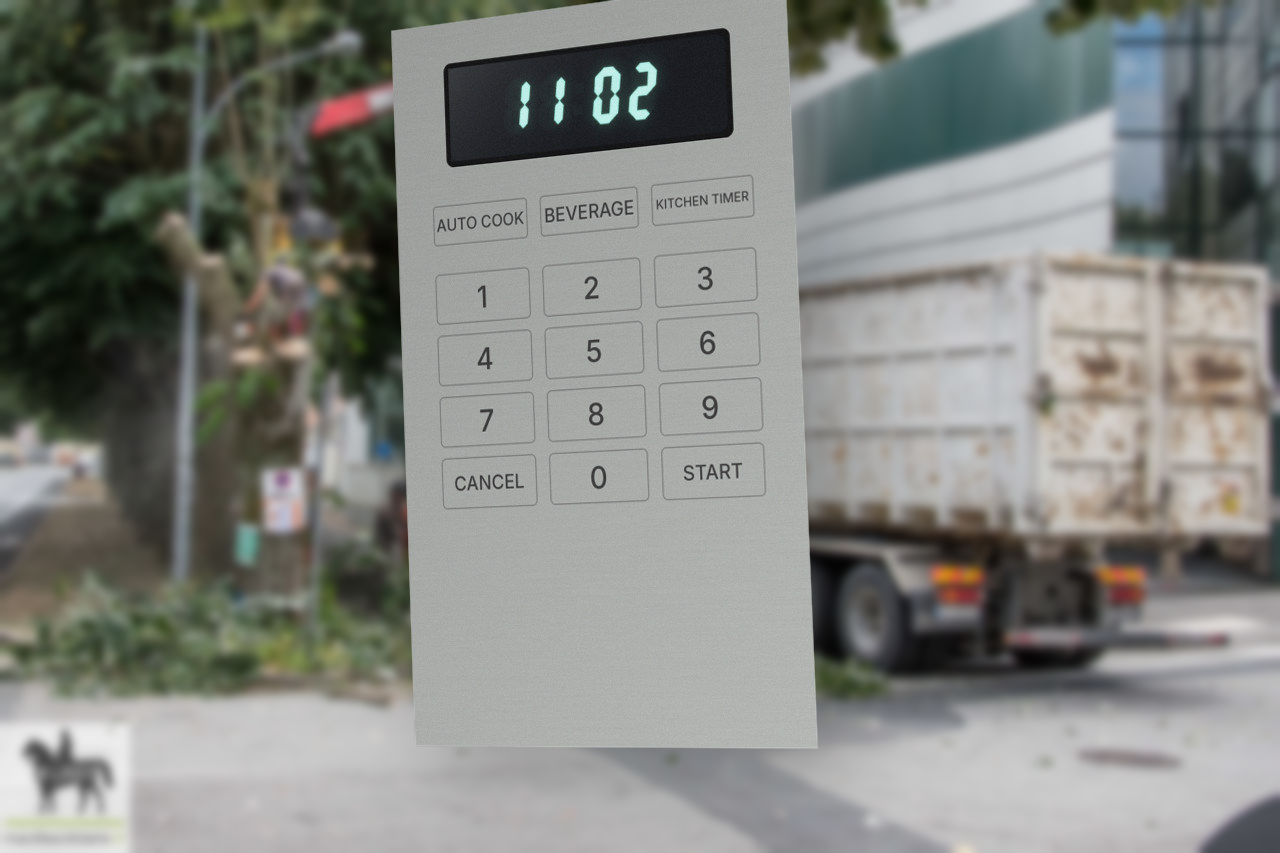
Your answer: **11:02**
